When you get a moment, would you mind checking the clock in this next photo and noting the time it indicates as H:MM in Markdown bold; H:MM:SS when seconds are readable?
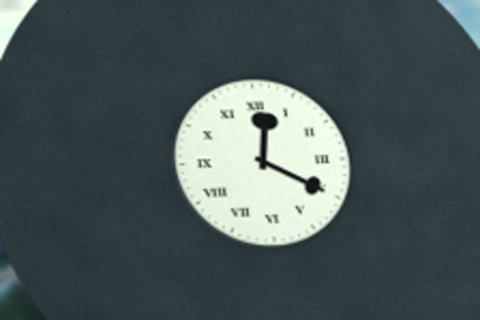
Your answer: **12:20**
